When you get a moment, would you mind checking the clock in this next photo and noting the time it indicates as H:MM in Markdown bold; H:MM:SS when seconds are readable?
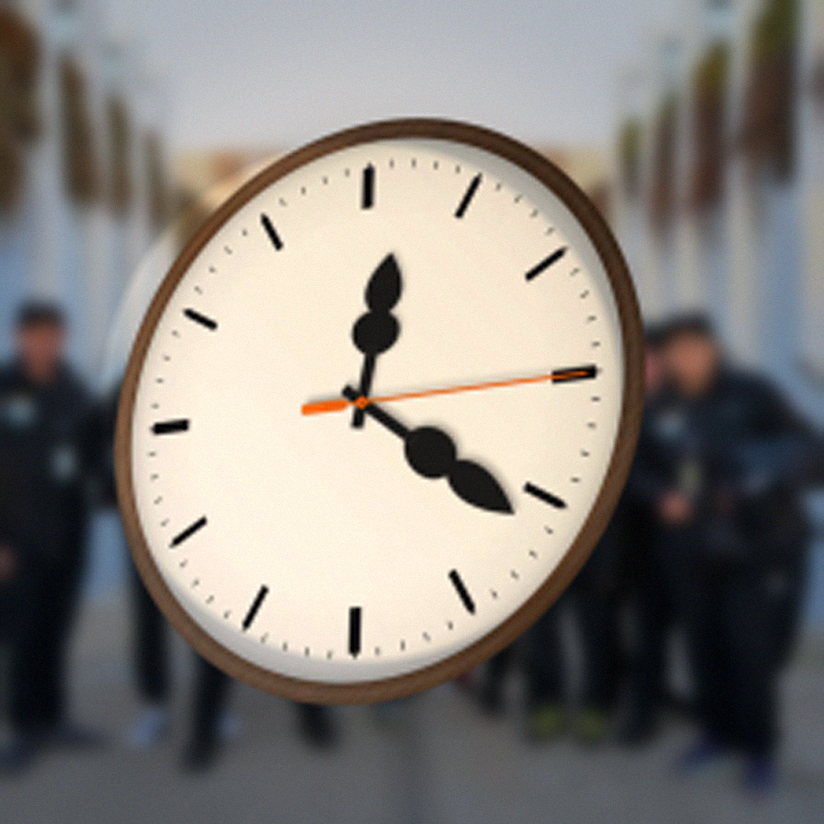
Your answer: **12:21:15**
